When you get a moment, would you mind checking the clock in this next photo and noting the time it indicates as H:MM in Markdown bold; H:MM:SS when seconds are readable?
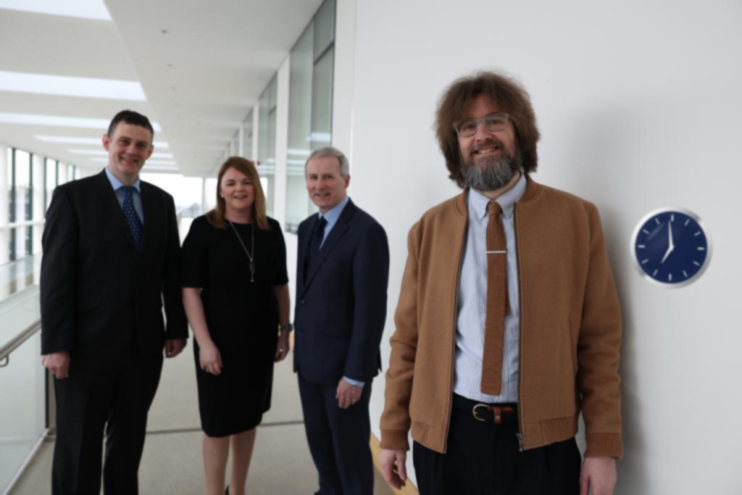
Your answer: **6:59**
